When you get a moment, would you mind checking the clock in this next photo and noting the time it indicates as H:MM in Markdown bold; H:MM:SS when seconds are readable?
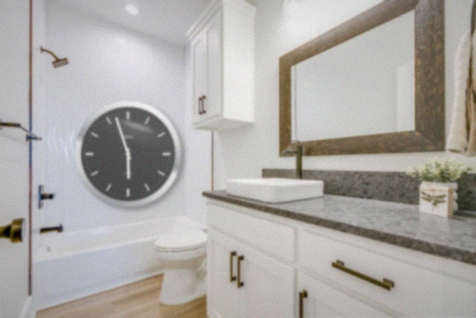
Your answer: **5:57**
